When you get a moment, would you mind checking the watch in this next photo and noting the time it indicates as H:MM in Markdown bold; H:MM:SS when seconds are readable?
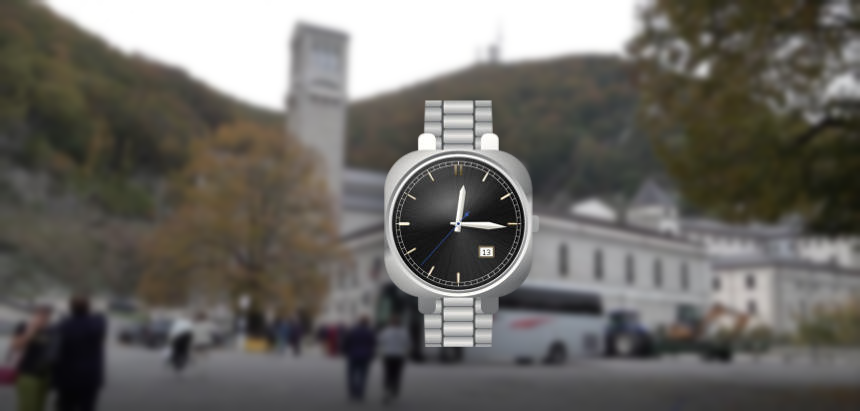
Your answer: **12:15:37**
